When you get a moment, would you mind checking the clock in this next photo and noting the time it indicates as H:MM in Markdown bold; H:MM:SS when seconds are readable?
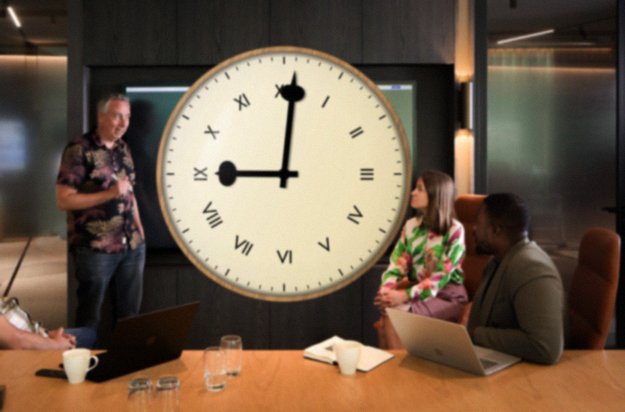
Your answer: **9:01**
